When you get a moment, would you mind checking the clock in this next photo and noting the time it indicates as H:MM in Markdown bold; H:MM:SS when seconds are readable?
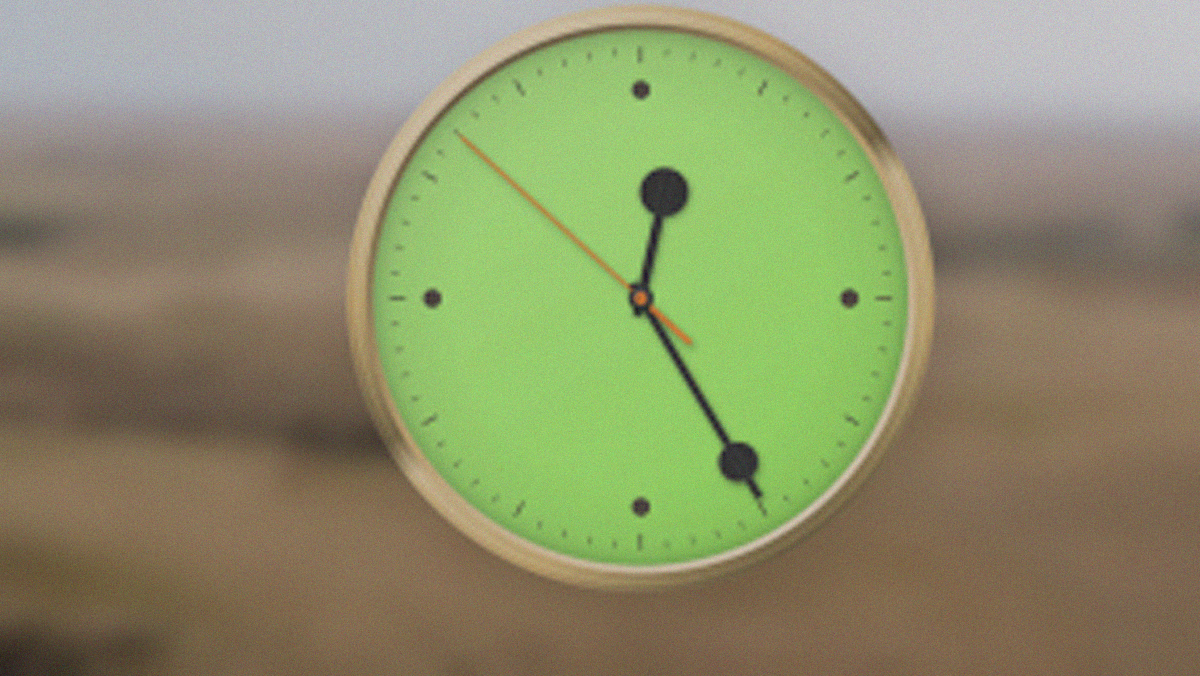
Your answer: **12:24:52**
